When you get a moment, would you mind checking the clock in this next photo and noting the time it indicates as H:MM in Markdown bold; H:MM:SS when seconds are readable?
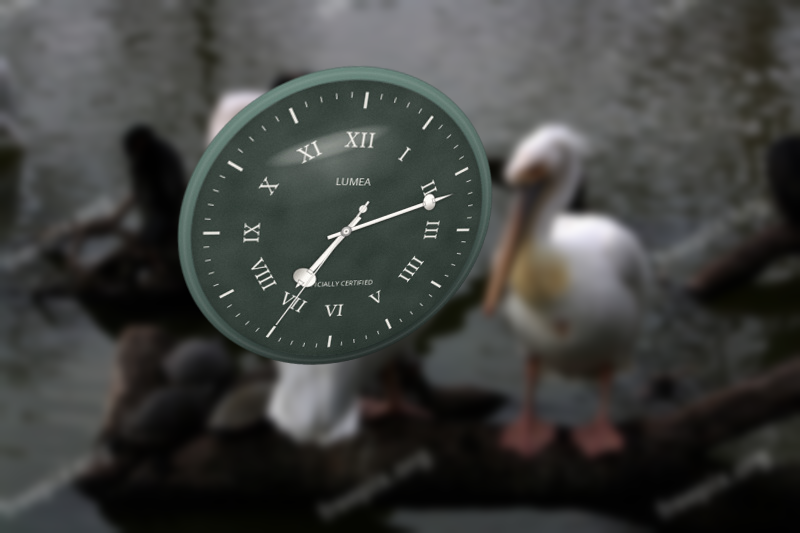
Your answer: **7:11:35**
